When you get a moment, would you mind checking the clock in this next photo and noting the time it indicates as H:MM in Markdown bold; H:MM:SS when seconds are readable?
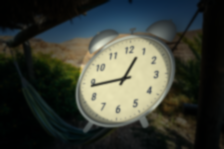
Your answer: **12:44**
